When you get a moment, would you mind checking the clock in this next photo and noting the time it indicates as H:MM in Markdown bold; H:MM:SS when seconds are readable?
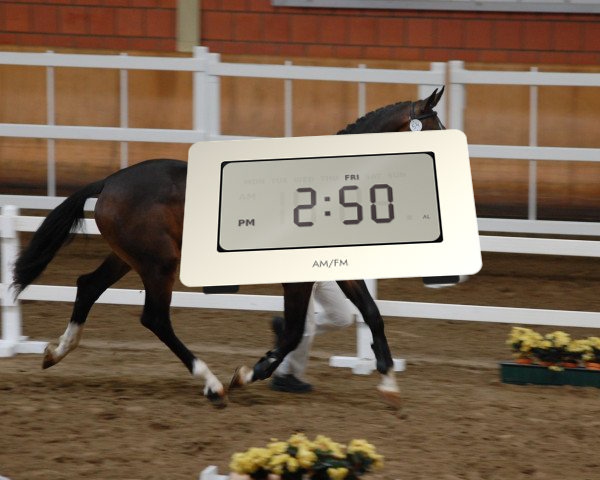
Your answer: **2:50**
